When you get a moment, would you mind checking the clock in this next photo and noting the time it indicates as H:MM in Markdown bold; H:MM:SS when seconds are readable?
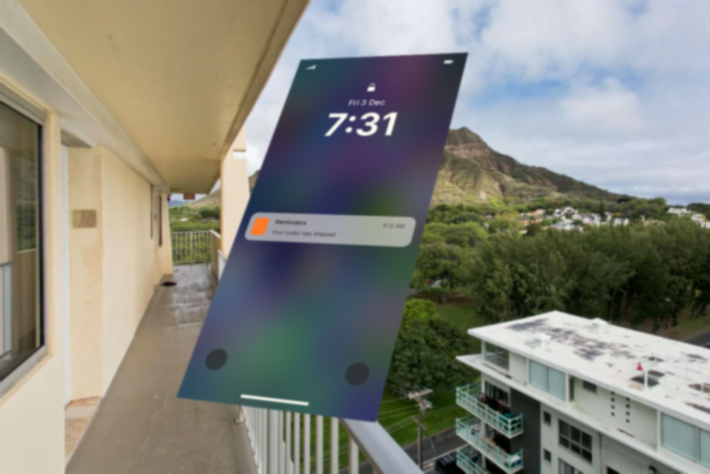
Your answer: **7:31**
